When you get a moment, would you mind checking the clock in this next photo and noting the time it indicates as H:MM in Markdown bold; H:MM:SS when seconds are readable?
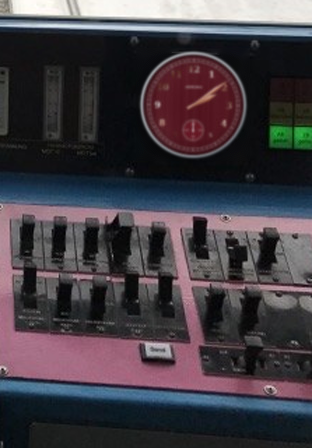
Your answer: **2:09**
